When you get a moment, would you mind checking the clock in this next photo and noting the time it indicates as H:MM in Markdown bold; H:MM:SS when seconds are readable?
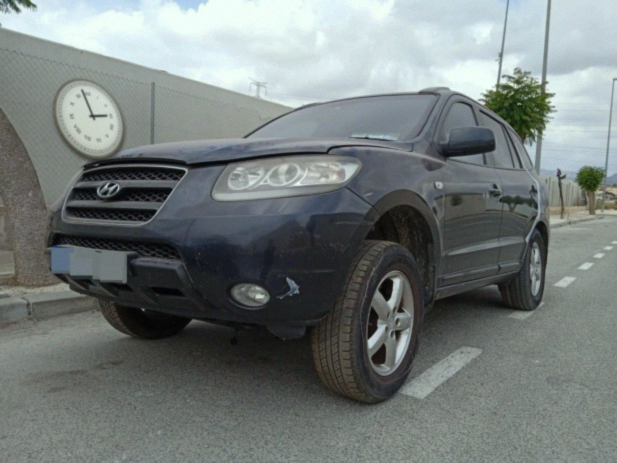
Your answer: **2:58**
